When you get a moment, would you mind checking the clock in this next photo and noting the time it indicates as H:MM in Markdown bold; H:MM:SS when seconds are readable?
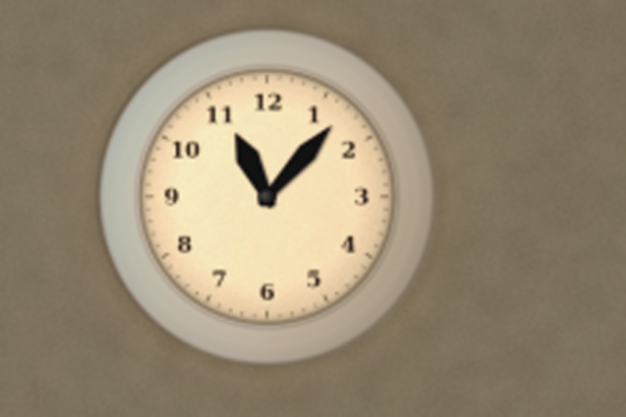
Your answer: **11:07**
